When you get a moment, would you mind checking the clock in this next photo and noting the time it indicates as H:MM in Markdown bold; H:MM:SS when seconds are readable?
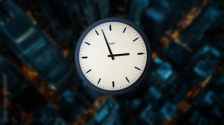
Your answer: **2:57**
